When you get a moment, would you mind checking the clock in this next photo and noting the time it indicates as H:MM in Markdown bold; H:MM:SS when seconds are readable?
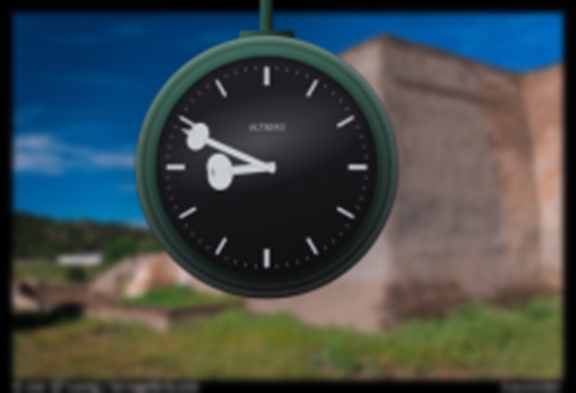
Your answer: **8:49**
